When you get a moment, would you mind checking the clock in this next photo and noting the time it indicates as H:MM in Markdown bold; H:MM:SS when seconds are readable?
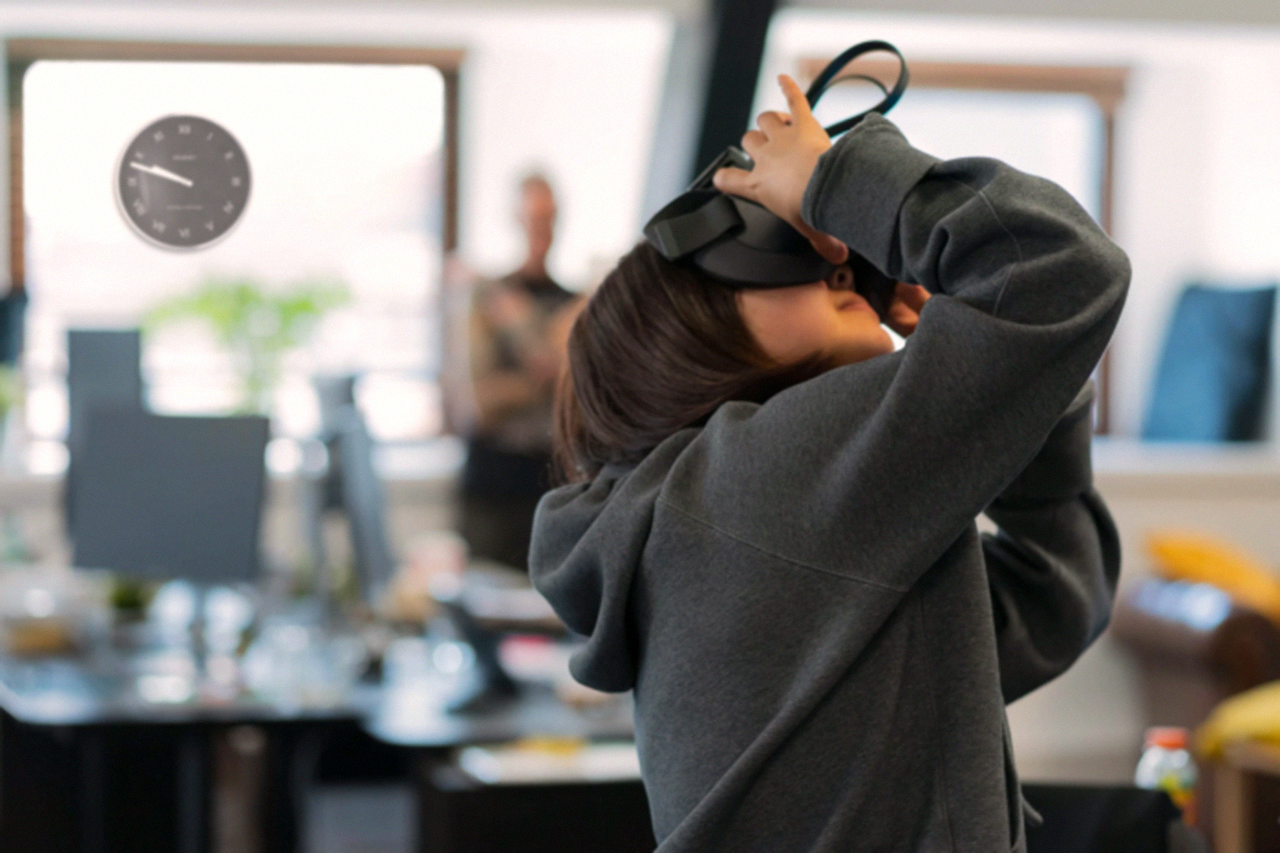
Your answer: **9:48**
